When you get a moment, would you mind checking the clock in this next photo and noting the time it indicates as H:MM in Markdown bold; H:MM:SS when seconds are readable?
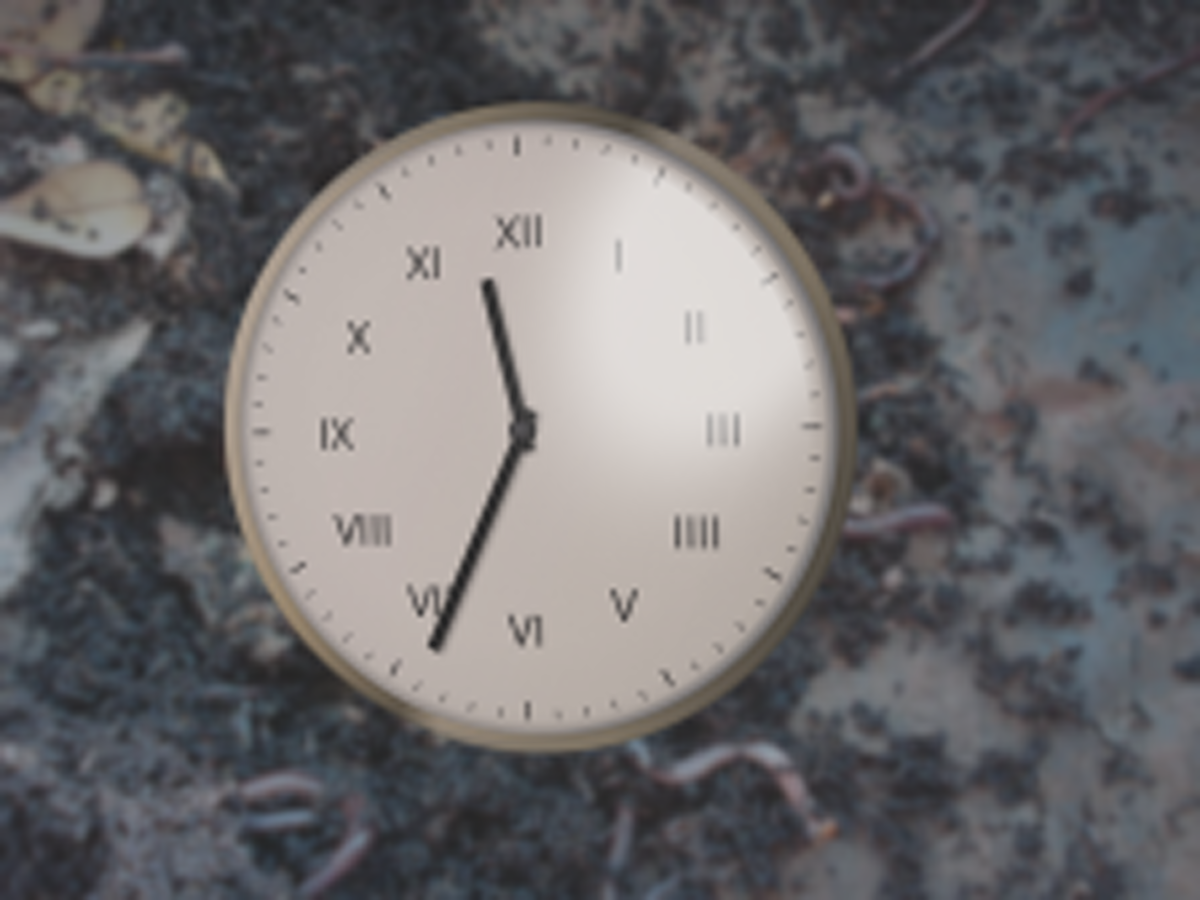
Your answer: **11:34**
